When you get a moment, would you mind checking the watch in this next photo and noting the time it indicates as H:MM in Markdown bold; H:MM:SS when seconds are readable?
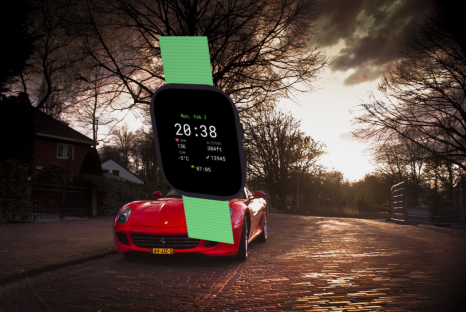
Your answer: **20:38**
